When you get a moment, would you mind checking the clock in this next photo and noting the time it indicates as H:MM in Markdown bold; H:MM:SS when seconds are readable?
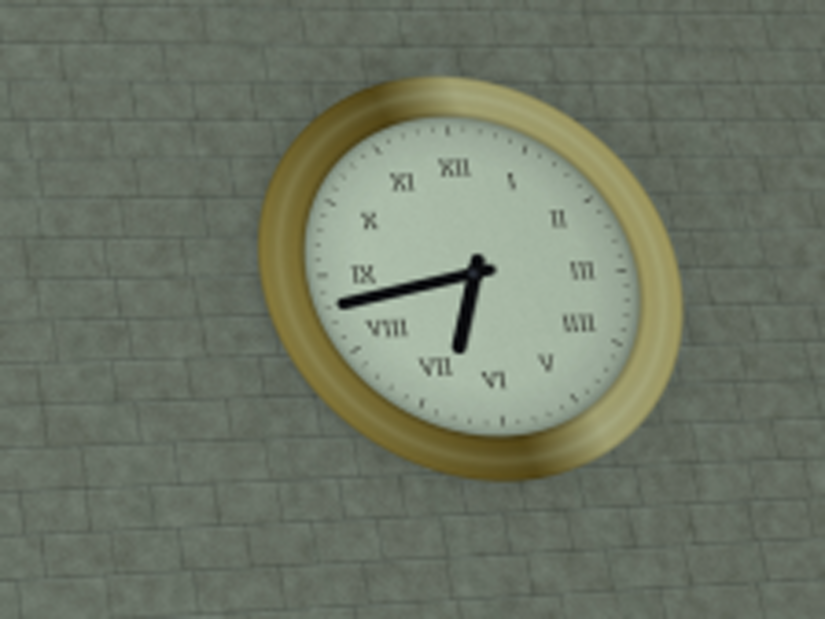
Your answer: **6:43**
